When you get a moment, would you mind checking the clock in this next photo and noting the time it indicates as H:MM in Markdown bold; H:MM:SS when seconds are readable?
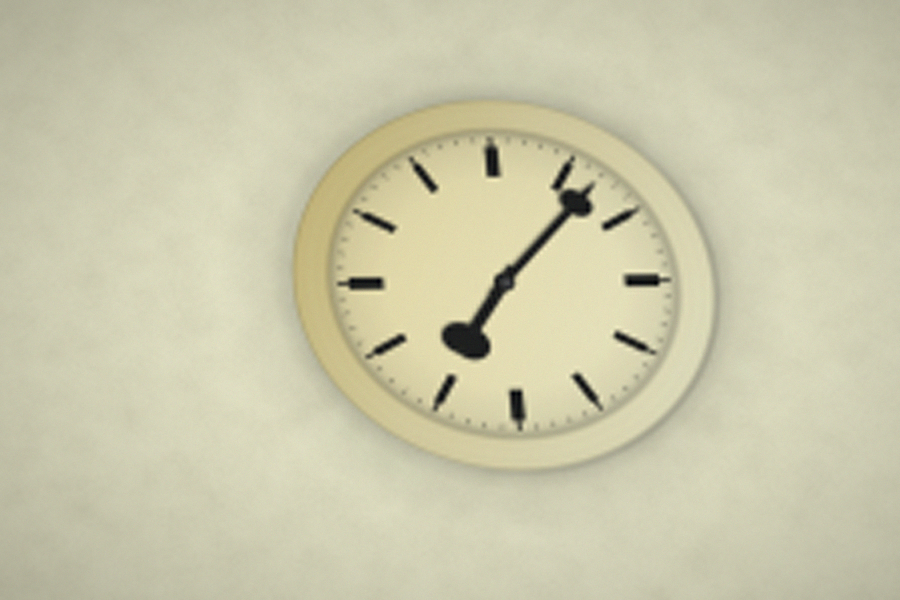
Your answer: **7:07**
